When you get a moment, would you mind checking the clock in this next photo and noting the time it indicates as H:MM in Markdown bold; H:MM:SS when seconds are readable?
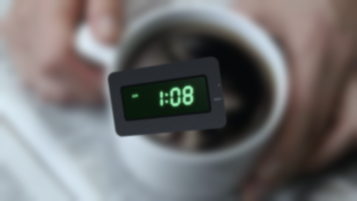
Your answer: **1:08**
